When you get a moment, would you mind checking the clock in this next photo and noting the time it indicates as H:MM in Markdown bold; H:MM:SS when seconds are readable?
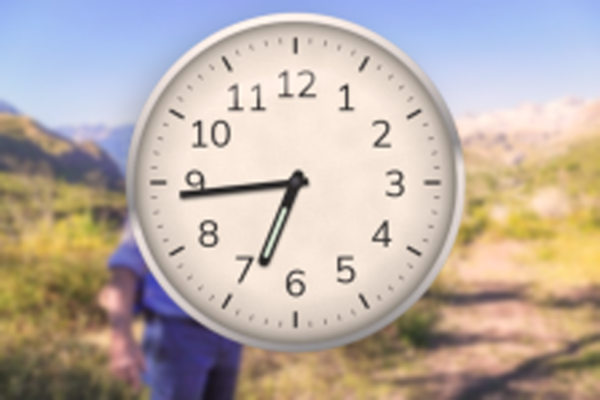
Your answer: **6:44**
